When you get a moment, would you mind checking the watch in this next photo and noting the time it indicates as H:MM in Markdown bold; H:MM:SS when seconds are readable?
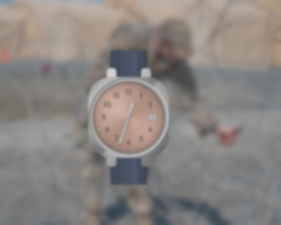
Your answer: **12:33**
